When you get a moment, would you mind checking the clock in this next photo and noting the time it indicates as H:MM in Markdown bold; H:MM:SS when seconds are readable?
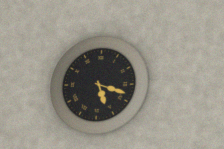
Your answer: **5:18**
